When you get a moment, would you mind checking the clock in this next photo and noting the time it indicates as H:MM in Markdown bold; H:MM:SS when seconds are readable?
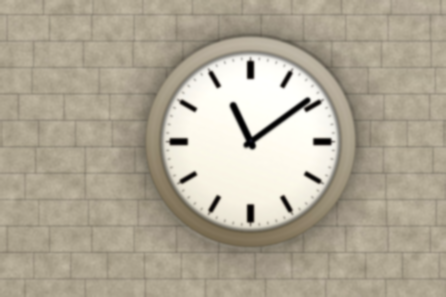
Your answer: **11:09**
